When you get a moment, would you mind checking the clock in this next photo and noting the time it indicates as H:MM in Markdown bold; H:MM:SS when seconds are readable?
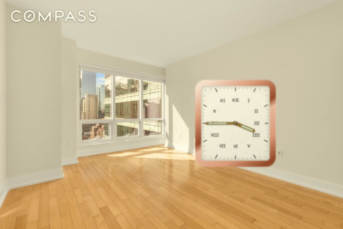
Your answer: **3:45**
